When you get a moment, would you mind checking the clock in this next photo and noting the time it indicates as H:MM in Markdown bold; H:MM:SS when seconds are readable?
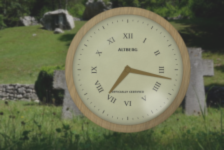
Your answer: **7:17**
